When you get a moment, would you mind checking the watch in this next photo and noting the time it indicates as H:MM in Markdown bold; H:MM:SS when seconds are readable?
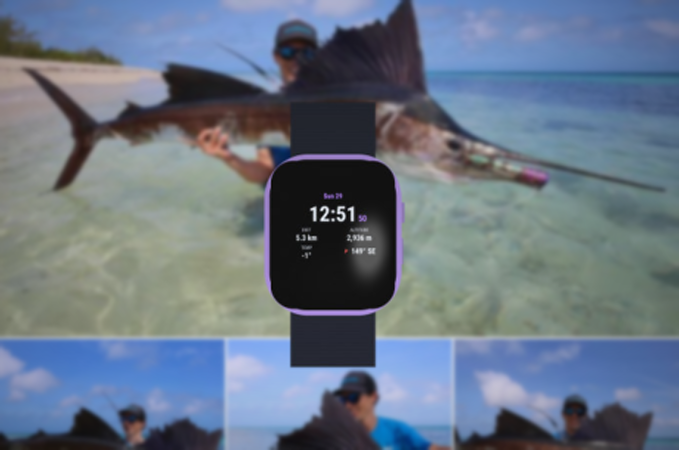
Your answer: **12:51**
